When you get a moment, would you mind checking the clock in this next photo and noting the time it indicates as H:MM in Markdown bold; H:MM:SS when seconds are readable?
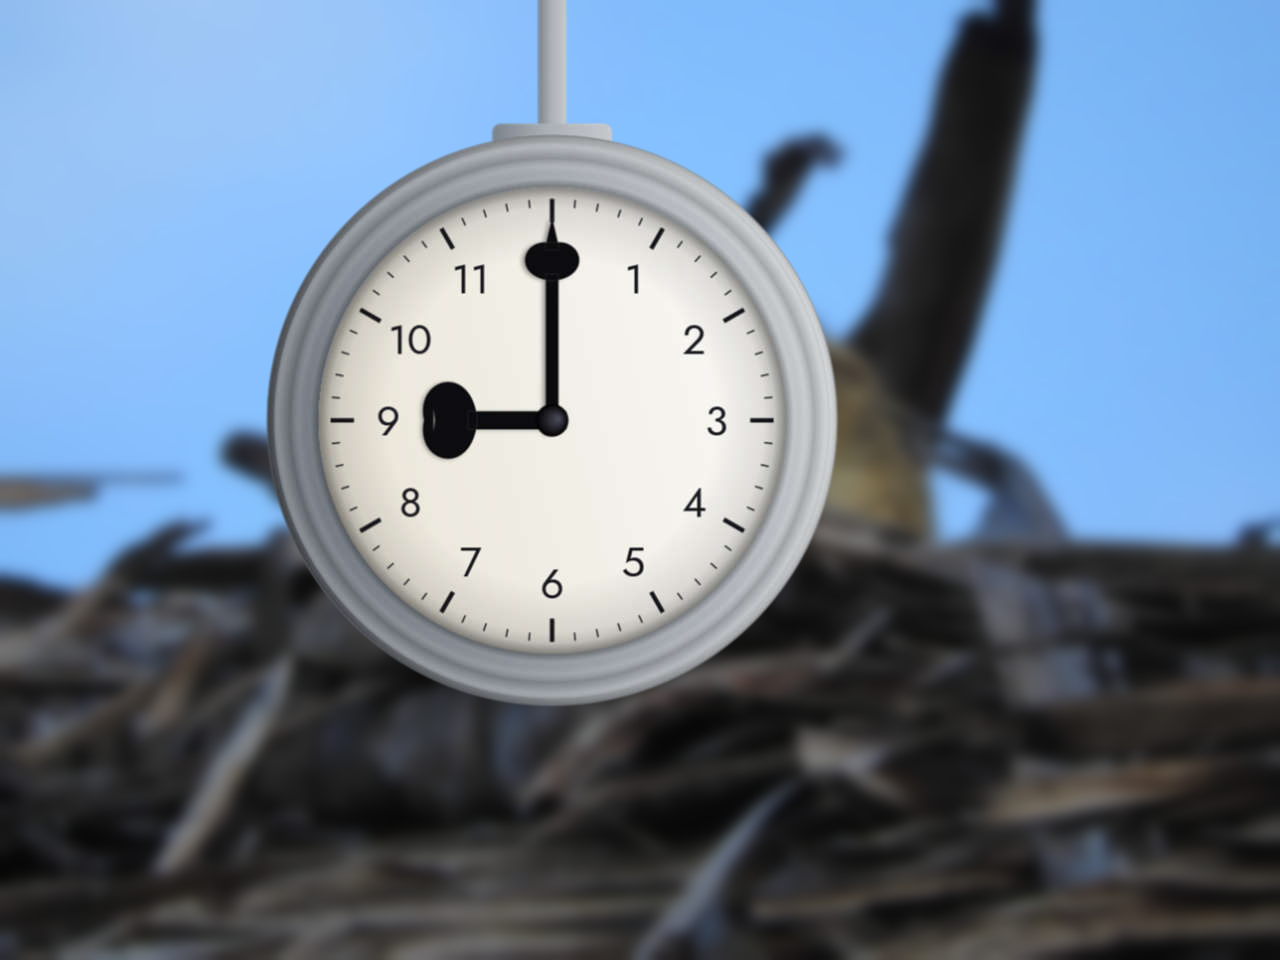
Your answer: **9:00**
